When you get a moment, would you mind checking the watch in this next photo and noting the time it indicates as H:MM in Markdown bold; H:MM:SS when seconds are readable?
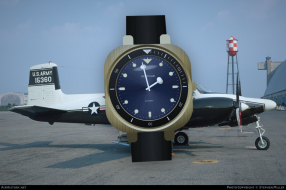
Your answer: **1:58**
